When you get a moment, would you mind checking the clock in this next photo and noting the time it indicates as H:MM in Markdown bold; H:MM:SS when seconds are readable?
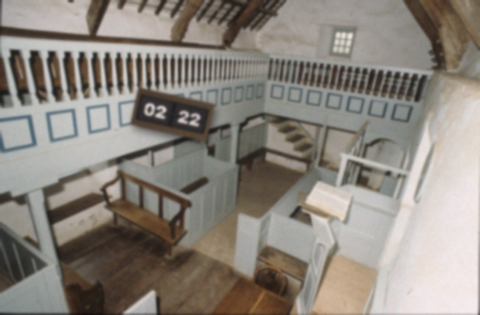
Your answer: **2:22**
